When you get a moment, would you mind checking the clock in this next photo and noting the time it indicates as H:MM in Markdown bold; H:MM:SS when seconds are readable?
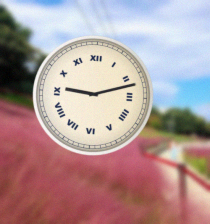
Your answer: **9:12**
